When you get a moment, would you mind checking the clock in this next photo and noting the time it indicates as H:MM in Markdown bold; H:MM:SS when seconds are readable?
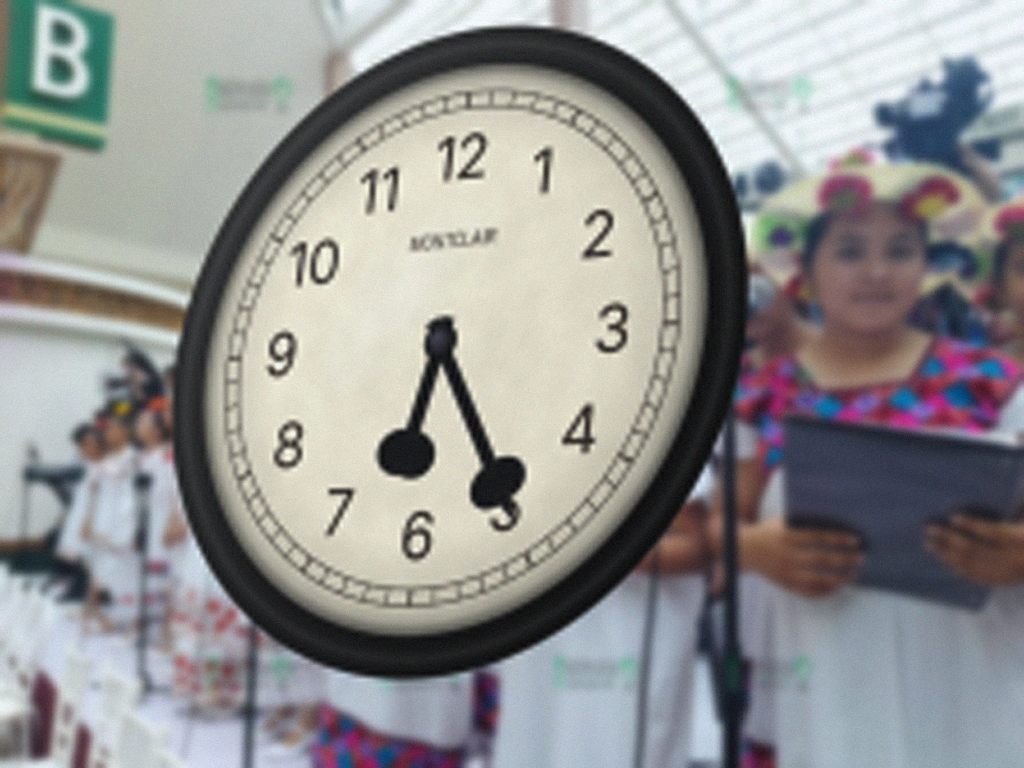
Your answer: **6:25**
